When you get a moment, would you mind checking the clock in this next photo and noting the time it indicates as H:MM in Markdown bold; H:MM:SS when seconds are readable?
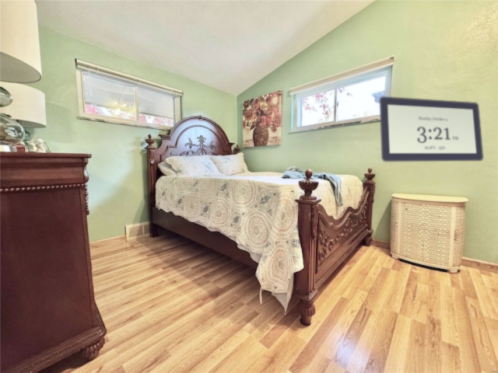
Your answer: **3:21**
